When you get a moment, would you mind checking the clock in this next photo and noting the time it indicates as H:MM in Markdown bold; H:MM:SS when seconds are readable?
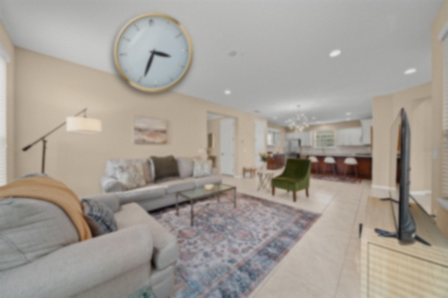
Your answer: **3:34**
